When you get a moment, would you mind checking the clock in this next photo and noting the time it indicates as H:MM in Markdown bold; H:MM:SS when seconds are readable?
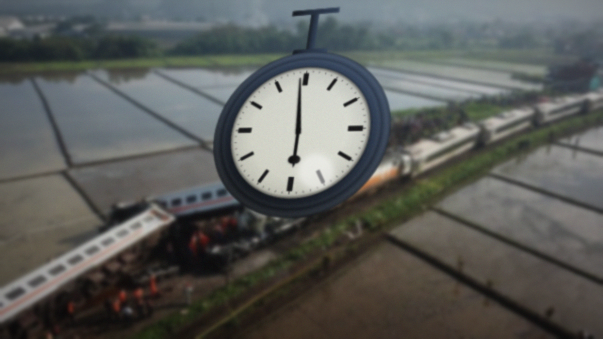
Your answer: **5:59**
